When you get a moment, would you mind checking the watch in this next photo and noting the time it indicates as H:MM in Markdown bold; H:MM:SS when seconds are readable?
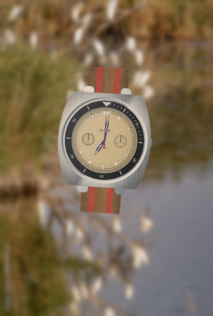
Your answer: **7:01**
